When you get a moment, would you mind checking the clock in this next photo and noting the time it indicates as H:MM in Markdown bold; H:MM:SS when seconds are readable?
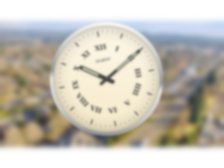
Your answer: **10:10**
